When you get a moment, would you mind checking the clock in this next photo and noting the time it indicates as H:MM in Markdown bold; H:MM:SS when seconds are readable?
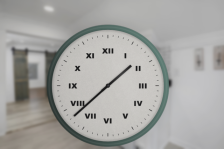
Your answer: **1:38**
